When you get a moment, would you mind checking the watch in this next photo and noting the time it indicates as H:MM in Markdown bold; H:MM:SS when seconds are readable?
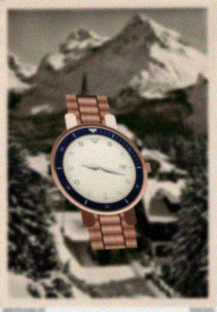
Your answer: **9:18**
